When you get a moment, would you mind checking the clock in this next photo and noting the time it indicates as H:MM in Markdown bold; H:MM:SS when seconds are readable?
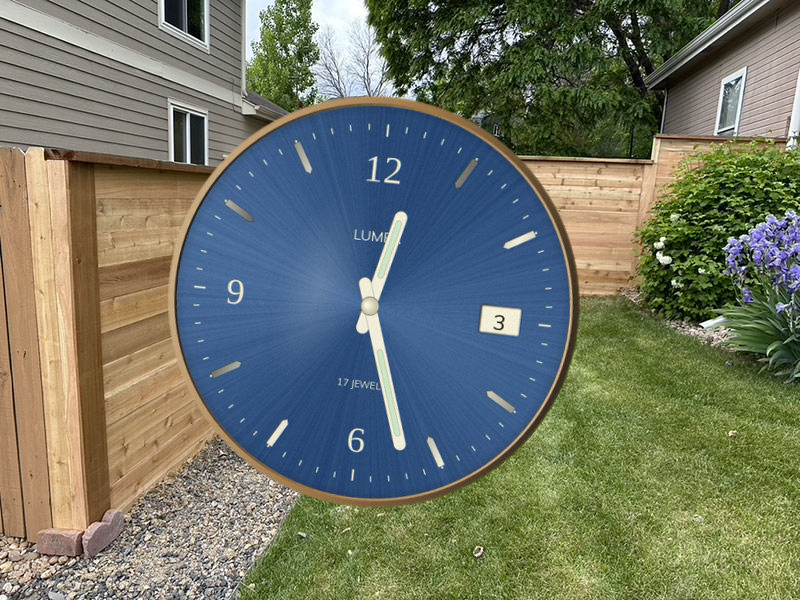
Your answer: **12:27**
